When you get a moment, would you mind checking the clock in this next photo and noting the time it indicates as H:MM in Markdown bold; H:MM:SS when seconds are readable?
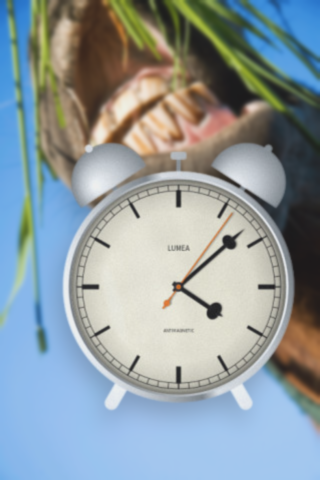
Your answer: **4:08:06**
